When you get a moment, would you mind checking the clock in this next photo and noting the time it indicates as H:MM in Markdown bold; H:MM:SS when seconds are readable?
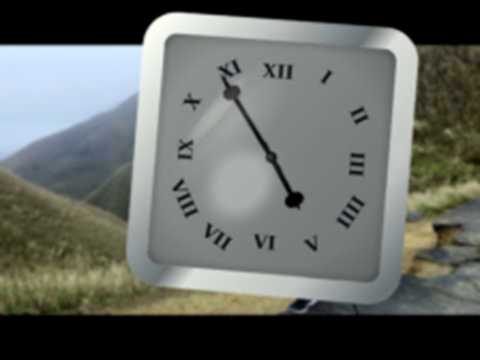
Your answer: **4:54**
